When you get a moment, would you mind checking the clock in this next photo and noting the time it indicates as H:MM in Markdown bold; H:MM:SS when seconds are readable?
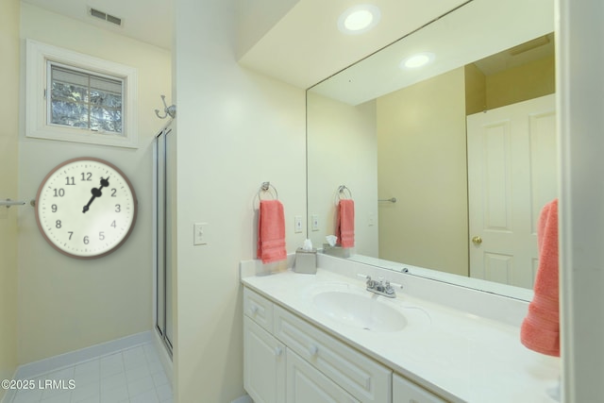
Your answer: **1:06**
